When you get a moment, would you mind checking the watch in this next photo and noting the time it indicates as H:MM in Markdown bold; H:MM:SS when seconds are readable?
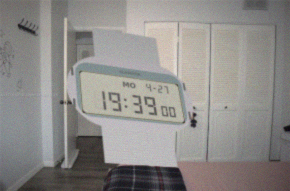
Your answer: **19:39:00**
